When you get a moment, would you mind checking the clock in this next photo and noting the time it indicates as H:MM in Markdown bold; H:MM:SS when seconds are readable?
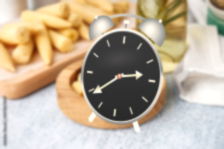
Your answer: **2:39**
